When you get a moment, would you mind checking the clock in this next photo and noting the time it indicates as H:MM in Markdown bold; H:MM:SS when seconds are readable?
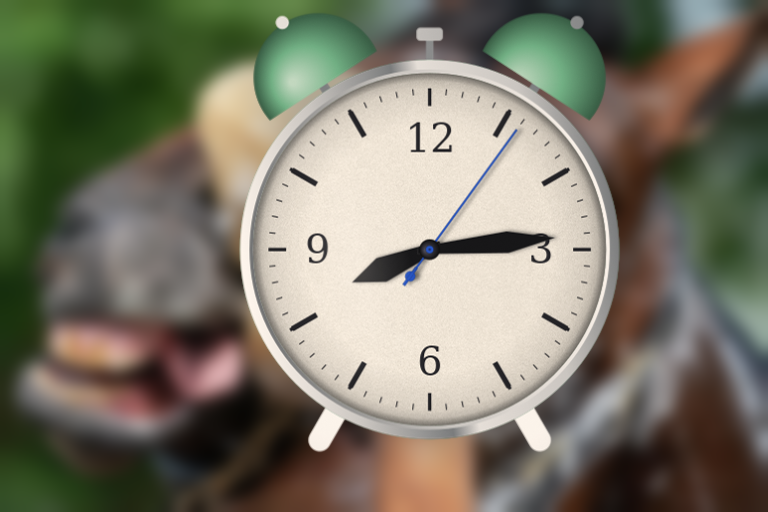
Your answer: **8:14:06**
